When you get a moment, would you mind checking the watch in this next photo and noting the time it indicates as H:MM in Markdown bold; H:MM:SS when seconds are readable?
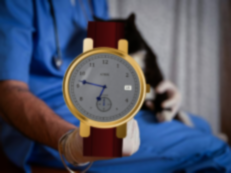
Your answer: **6:47**
